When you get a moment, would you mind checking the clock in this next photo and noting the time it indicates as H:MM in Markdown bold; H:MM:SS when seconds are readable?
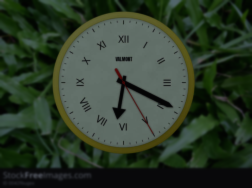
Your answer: **6:19:25**
